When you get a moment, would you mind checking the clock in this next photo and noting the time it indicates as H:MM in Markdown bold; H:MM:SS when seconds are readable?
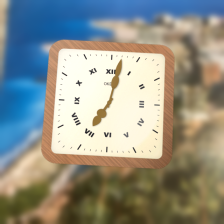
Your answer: **7:02**
